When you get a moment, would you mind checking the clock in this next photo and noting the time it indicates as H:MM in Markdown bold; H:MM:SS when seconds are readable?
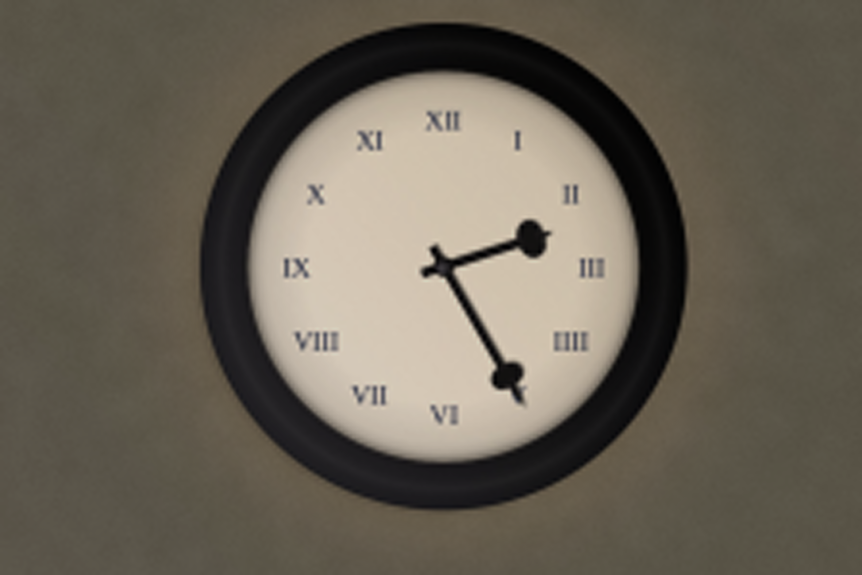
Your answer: **2:25**
